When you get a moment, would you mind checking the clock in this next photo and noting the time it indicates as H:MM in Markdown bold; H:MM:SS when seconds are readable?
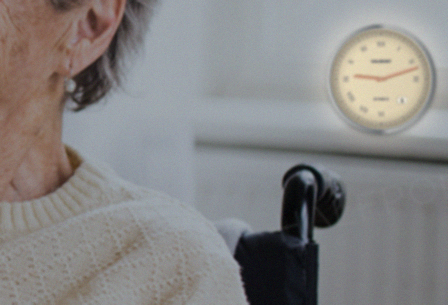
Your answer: **9:12**
